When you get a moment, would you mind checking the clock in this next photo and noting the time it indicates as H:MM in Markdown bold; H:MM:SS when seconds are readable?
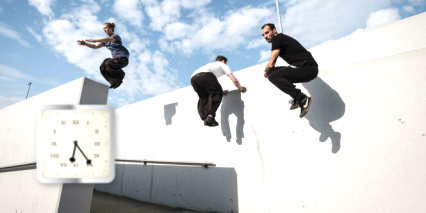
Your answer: **6:24**
